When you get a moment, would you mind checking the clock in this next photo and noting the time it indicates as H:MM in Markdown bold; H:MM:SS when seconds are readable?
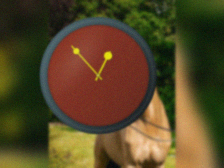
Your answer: **12:53**
